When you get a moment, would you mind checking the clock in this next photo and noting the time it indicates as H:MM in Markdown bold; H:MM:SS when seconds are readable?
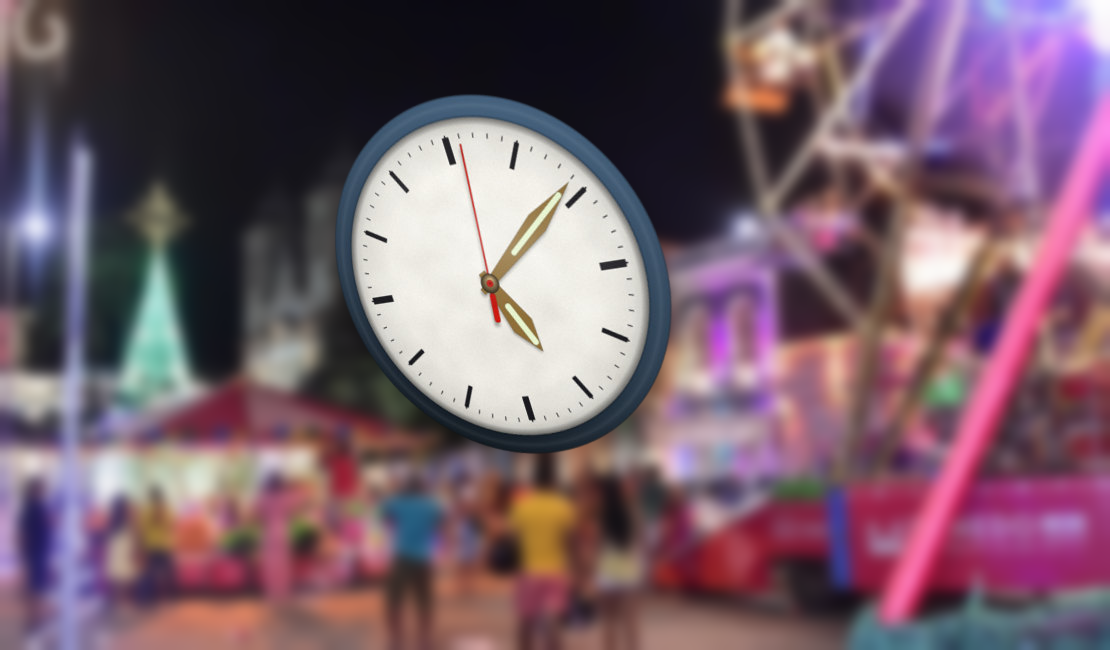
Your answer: **5:09:01**
